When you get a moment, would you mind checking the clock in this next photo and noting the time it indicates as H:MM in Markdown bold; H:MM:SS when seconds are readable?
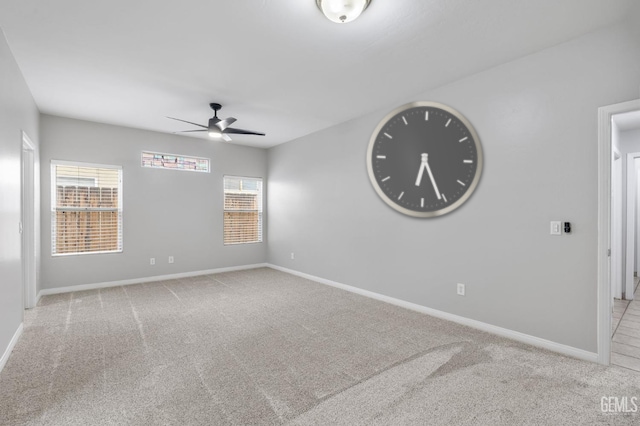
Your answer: **6:26**
